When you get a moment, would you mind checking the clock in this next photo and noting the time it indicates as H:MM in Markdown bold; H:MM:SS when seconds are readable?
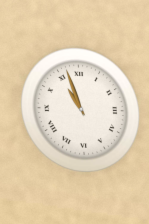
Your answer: **10:57**
